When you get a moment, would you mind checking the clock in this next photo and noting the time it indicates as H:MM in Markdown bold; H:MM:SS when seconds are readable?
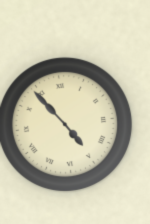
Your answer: **4:54**
